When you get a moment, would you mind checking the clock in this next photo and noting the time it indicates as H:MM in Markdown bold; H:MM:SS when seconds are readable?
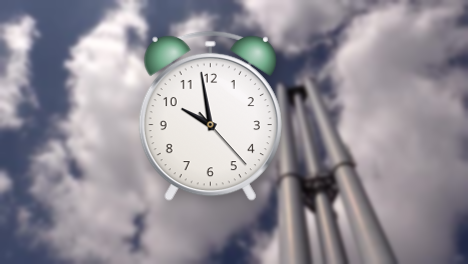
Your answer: **9:58:23**
